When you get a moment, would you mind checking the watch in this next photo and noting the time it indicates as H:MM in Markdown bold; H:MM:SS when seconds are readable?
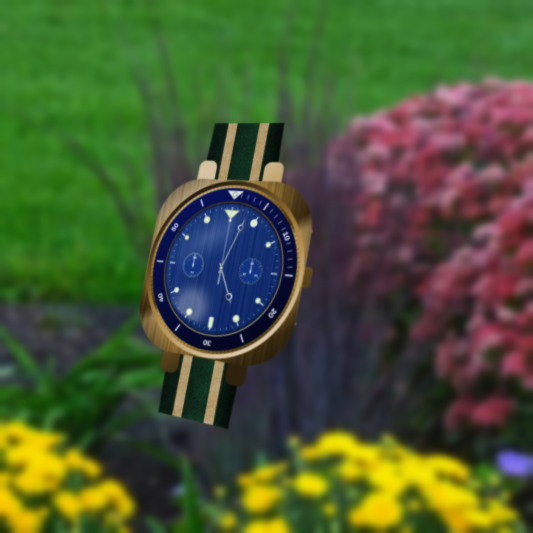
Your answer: **5:03**
